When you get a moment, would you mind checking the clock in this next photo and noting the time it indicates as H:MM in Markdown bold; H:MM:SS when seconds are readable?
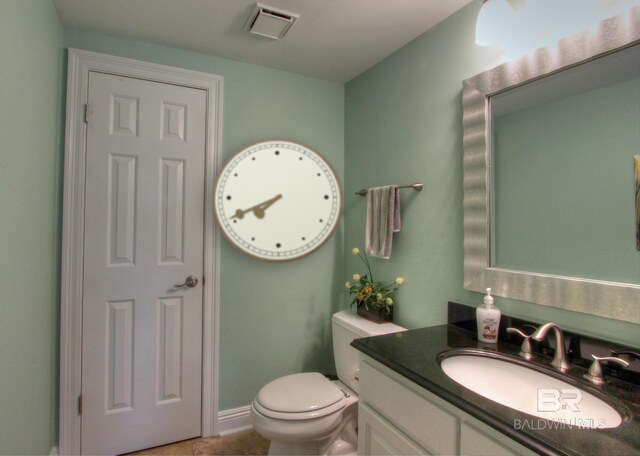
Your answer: **7:41**
